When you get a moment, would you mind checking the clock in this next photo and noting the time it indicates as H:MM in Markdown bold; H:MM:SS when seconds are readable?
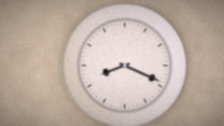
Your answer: **8:19**
